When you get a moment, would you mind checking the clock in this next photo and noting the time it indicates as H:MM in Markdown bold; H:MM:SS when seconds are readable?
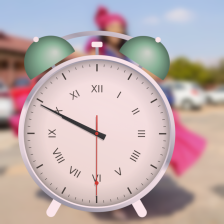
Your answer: **9:49:30**
